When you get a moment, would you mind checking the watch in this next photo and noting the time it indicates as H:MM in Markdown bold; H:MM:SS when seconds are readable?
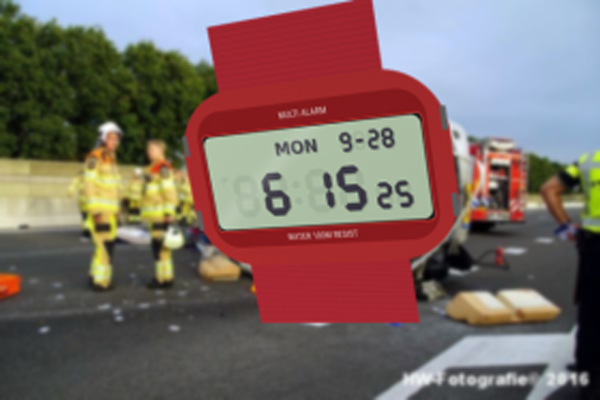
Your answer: **6:15:25**
